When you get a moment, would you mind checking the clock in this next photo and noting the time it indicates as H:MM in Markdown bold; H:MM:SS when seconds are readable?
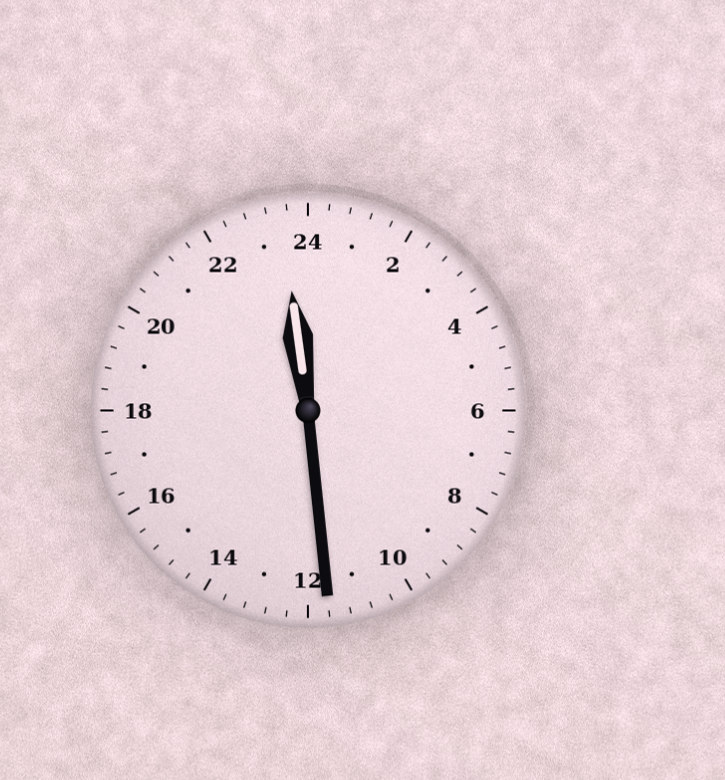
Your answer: **23:29**
